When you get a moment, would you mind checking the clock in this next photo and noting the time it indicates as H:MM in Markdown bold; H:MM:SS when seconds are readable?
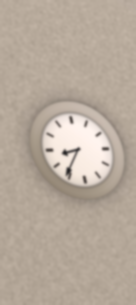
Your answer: **8:36**
